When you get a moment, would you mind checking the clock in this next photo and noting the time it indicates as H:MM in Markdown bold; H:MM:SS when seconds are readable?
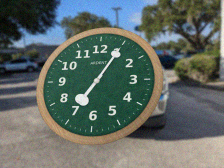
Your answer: **7:05**
